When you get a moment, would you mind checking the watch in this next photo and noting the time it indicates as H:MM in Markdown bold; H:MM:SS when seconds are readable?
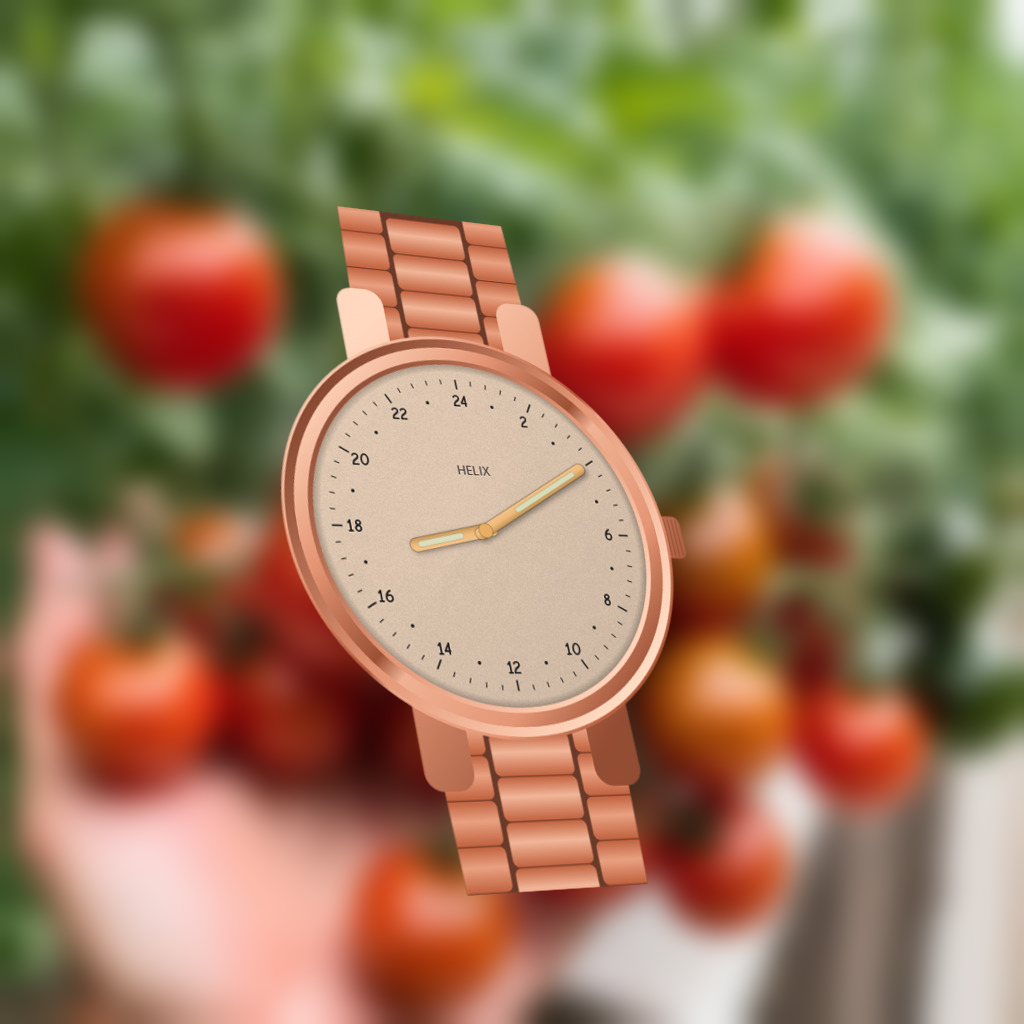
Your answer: **17:10**
